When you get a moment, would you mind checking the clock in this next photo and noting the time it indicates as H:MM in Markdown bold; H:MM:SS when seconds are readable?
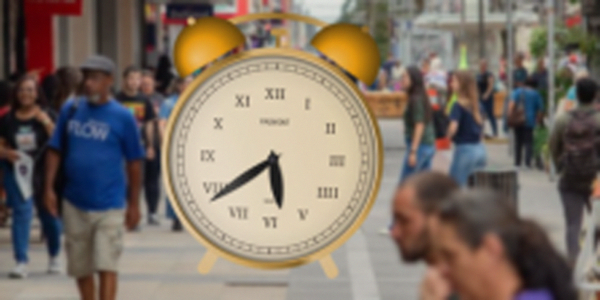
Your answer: **5:39**
